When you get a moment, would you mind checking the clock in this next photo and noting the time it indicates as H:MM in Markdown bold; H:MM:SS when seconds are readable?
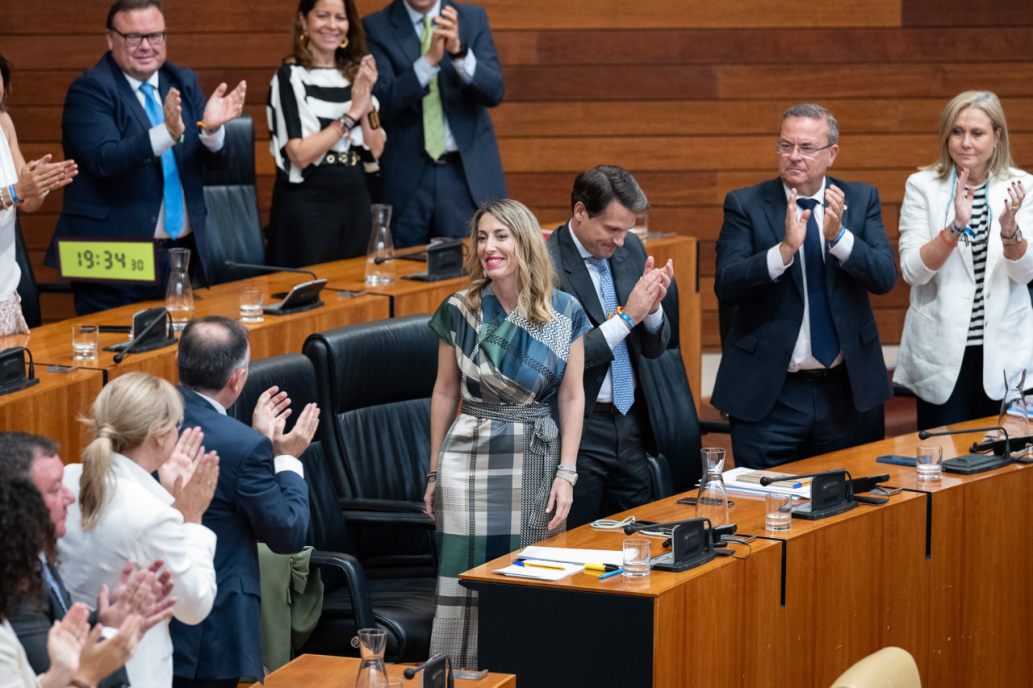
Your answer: **19:34**
